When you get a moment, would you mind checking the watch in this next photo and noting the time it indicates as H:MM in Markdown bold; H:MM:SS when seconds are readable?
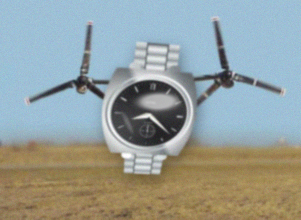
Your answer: **8:22**
